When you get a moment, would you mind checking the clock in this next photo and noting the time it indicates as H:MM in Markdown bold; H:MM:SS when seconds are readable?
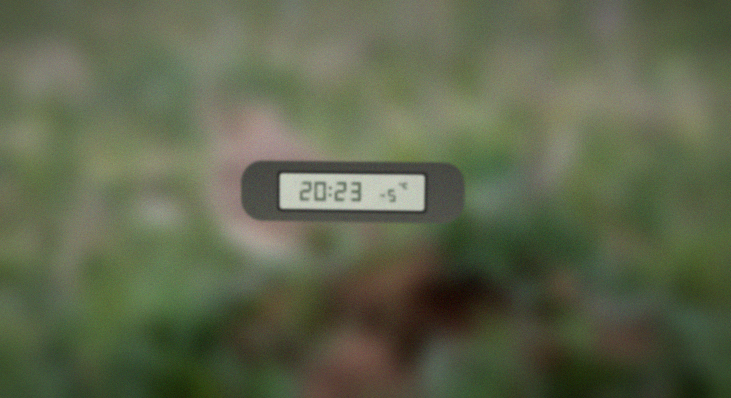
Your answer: **20:23**
